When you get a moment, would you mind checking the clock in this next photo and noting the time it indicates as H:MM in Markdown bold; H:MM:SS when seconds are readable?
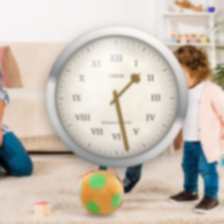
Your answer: **1:28**
